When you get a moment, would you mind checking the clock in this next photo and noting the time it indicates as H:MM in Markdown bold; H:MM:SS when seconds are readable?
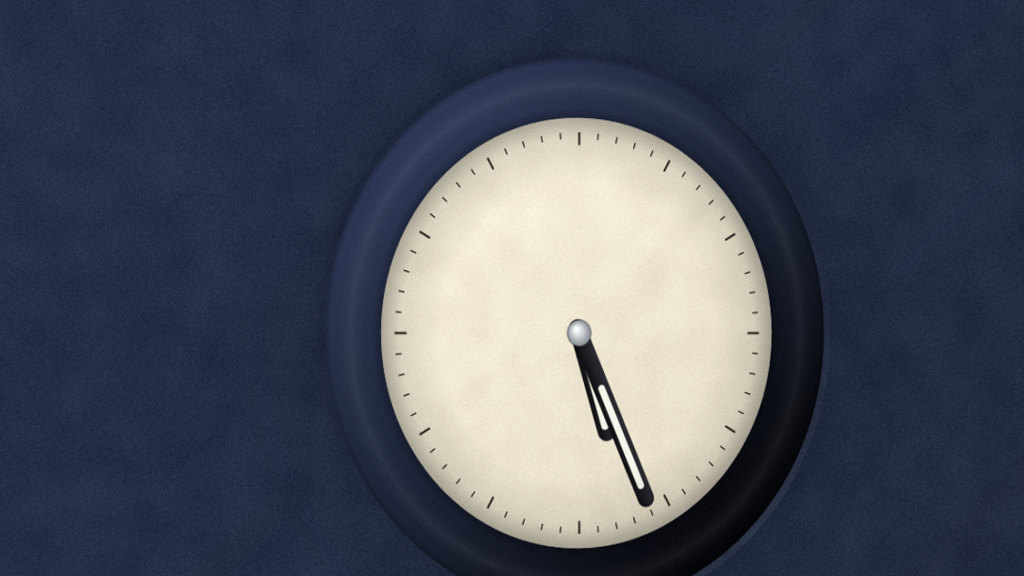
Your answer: **5:26**
